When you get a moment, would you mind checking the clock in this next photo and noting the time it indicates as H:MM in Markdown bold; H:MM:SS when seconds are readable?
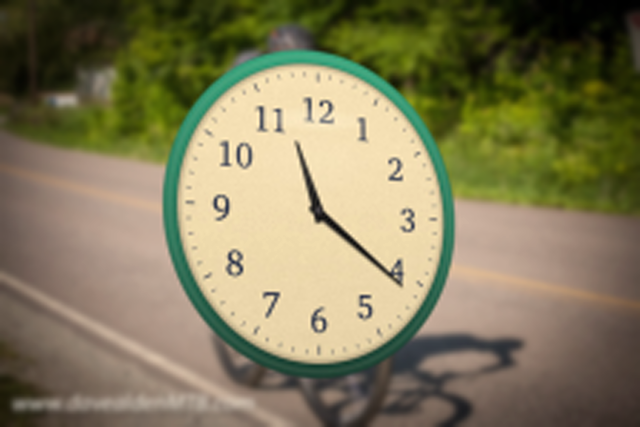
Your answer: **11:21**
